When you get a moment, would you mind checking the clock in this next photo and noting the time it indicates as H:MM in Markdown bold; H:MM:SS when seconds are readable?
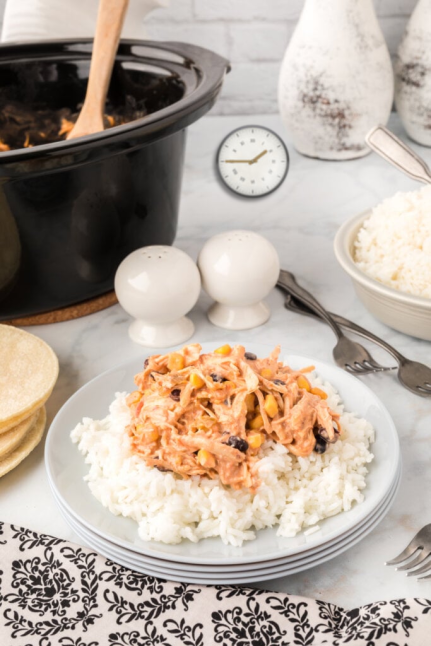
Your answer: **1:45**
